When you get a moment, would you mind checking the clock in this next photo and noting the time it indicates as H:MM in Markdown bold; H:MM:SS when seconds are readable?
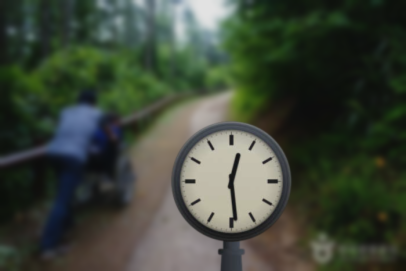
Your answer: **12:29**
